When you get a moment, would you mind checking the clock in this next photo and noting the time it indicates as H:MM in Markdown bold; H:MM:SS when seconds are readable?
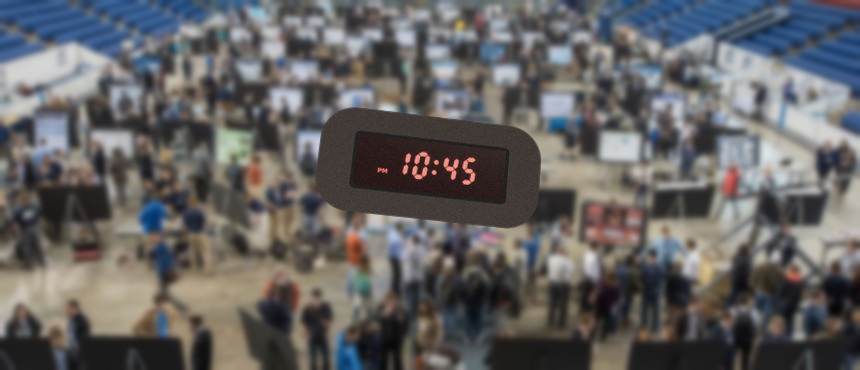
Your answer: **10:45**
